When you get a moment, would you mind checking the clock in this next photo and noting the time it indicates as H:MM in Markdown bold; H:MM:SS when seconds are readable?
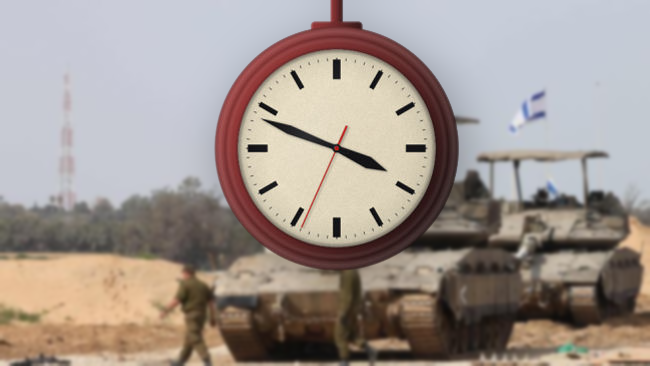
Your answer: **3:48:34**
